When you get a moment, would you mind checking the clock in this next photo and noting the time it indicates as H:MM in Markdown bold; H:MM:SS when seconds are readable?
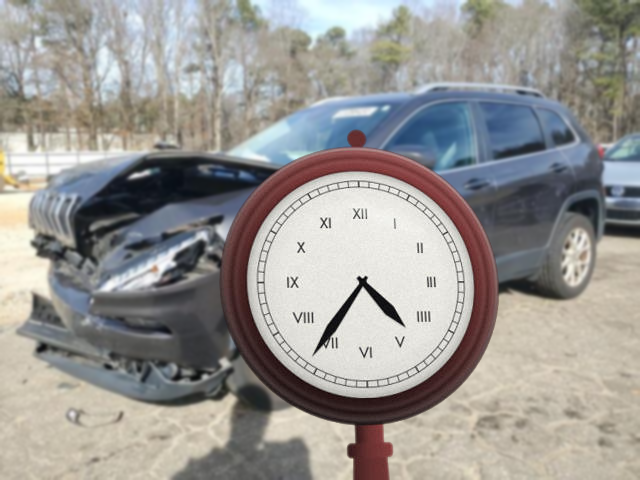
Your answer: **4:36**
